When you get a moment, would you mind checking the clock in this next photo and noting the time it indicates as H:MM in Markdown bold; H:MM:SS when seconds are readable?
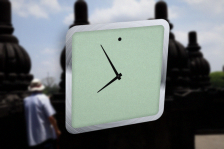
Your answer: **7:55**
